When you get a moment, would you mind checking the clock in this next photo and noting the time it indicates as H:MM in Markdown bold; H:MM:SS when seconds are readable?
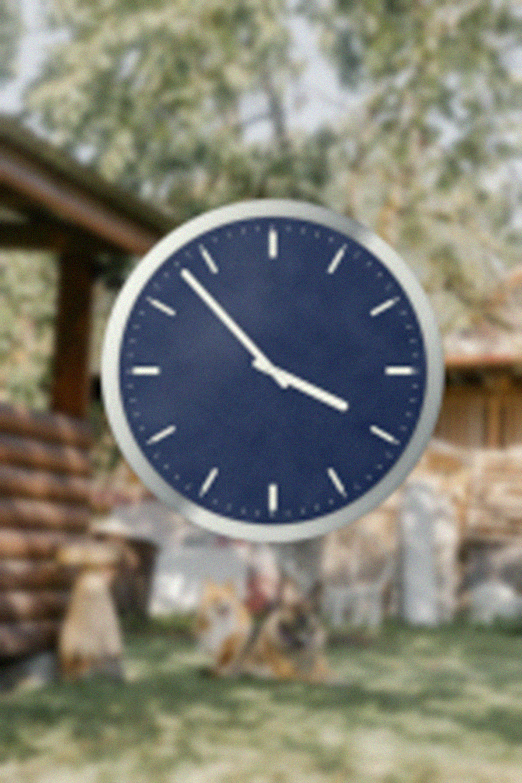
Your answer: **3:53**
